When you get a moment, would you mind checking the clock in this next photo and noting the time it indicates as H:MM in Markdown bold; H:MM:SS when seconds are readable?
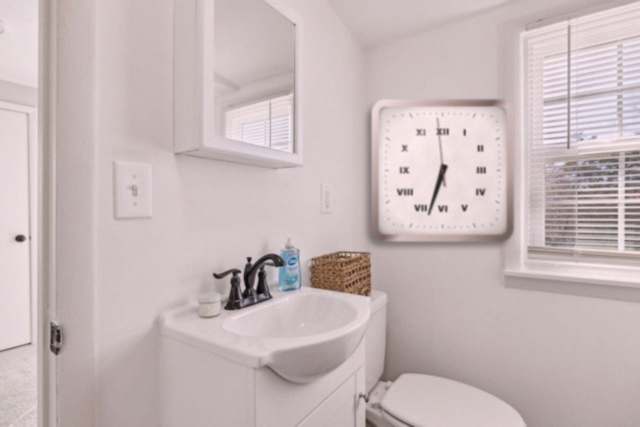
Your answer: **6:32:59**
